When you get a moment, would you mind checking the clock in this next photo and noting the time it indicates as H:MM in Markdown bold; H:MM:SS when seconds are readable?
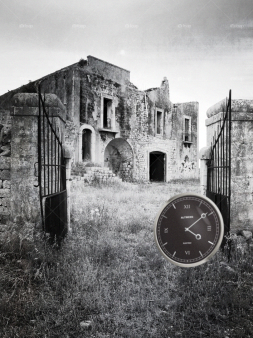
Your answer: **4:09**
